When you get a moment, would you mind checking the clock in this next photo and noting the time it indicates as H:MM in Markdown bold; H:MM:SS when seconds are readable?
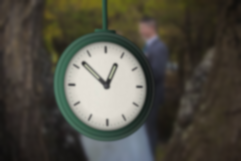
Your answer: **12:52**
